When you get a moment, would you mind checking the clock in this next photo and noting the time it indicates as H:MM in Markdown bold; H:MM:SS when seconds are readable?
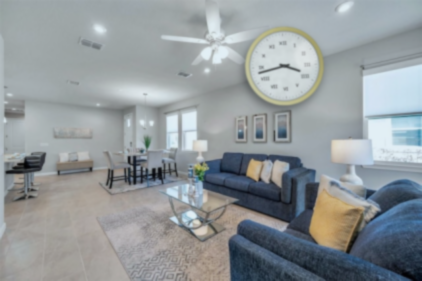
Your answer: **3:43**
